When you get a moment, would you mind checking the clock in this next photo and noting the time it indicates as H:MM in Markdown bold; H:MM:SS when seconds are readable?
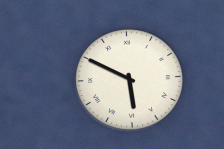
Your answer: **5:50**
